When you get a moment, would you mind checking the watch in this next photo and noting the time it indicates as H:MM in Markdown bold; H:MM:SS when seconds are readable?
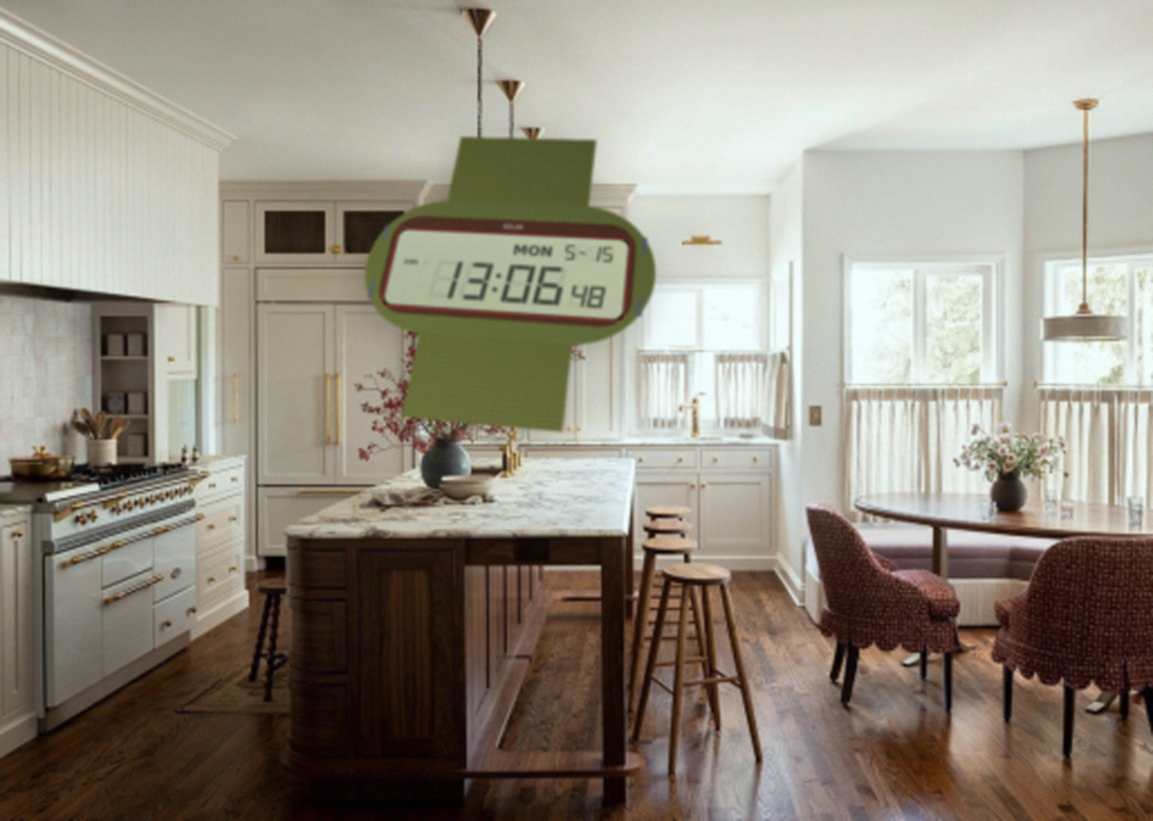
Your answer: **13:06:48**
